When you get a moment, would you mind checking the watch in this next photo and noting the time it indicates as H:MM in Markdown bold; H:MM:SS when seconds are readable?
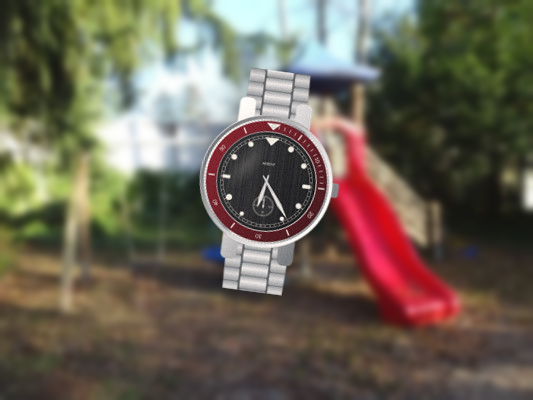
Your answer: **6:24**
